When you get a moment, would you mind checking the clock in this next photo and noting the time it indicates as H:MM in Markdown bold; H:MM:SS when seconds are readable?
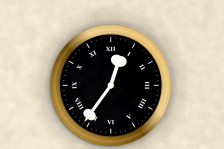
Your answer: **12:36**
